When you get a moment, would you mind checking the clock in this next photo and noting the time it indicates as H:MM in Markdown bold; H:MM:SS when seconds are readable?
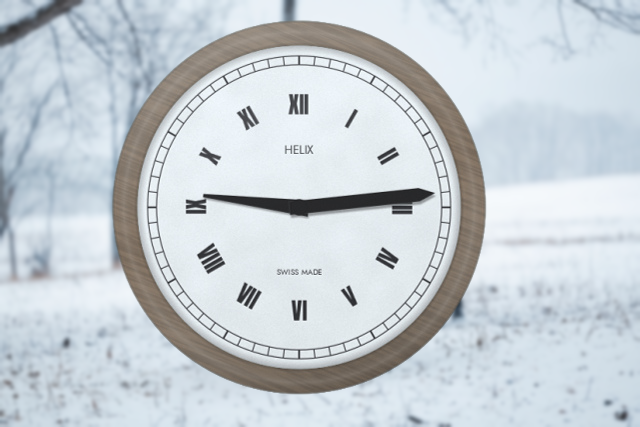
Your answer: **9:14**
